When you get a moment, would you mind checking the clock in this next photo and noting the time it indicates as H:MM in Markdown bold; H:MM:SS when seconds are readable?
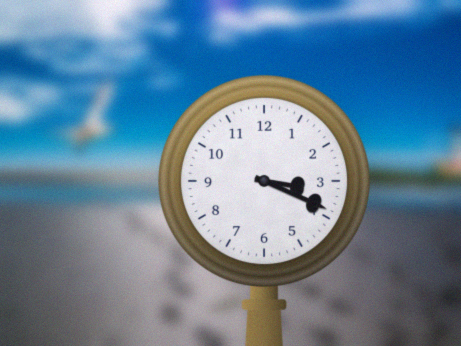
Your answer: **3:19**
